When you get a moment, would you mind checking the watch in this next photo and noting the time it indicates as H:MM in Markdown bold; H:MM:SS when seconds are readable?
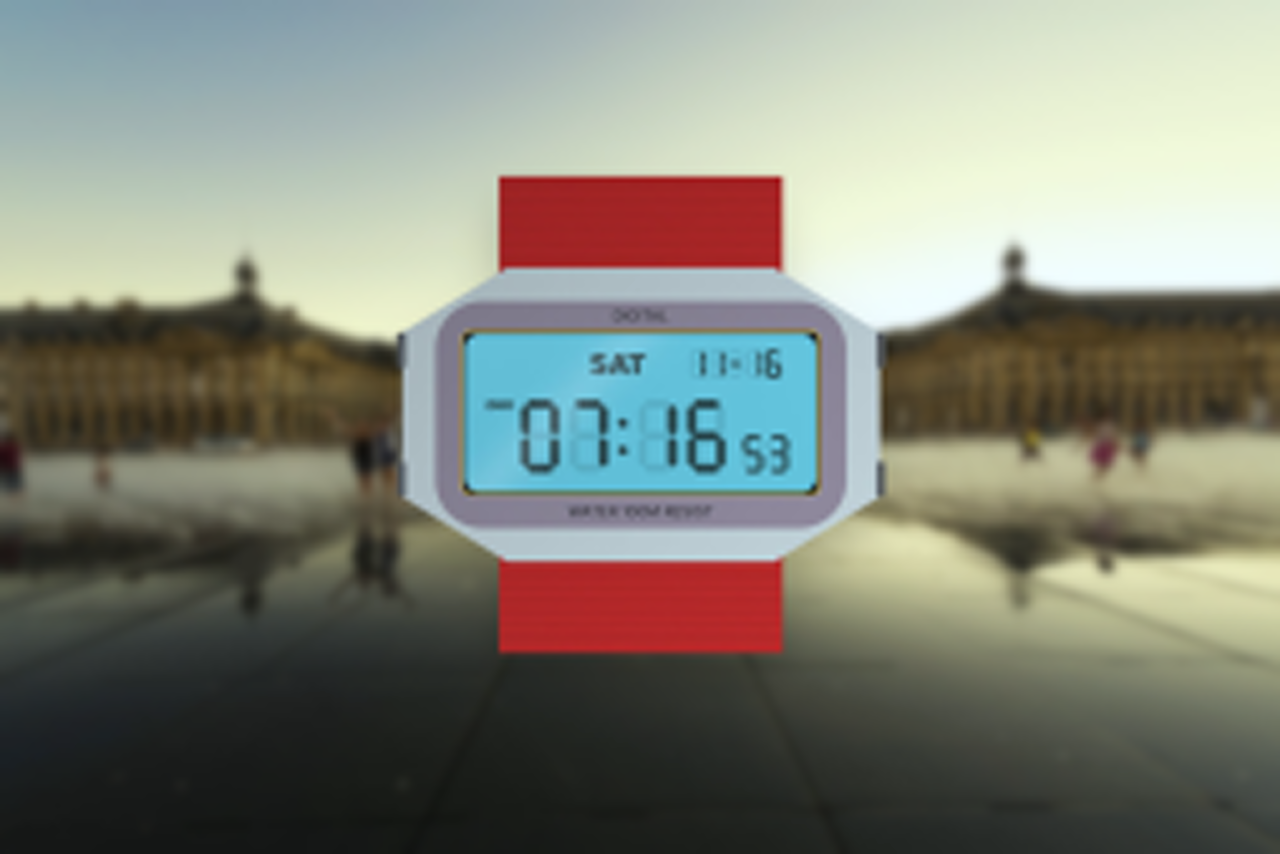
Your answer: **7:16:53**
